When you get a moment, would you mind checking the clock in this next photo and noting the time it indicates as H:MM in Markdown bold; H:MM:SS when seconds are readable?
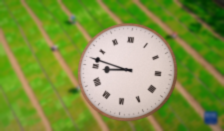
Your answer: **8:47**
